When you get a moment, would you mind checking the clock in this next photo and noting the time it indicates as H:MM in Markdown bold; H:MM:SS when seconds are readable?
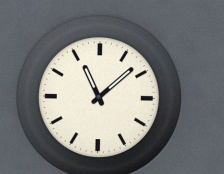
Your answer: **11:08**
